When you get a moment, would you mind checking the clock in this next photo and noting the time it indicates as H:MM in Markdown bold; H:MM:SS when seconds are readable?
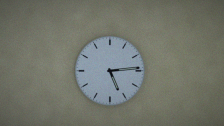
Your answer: **5:14**
